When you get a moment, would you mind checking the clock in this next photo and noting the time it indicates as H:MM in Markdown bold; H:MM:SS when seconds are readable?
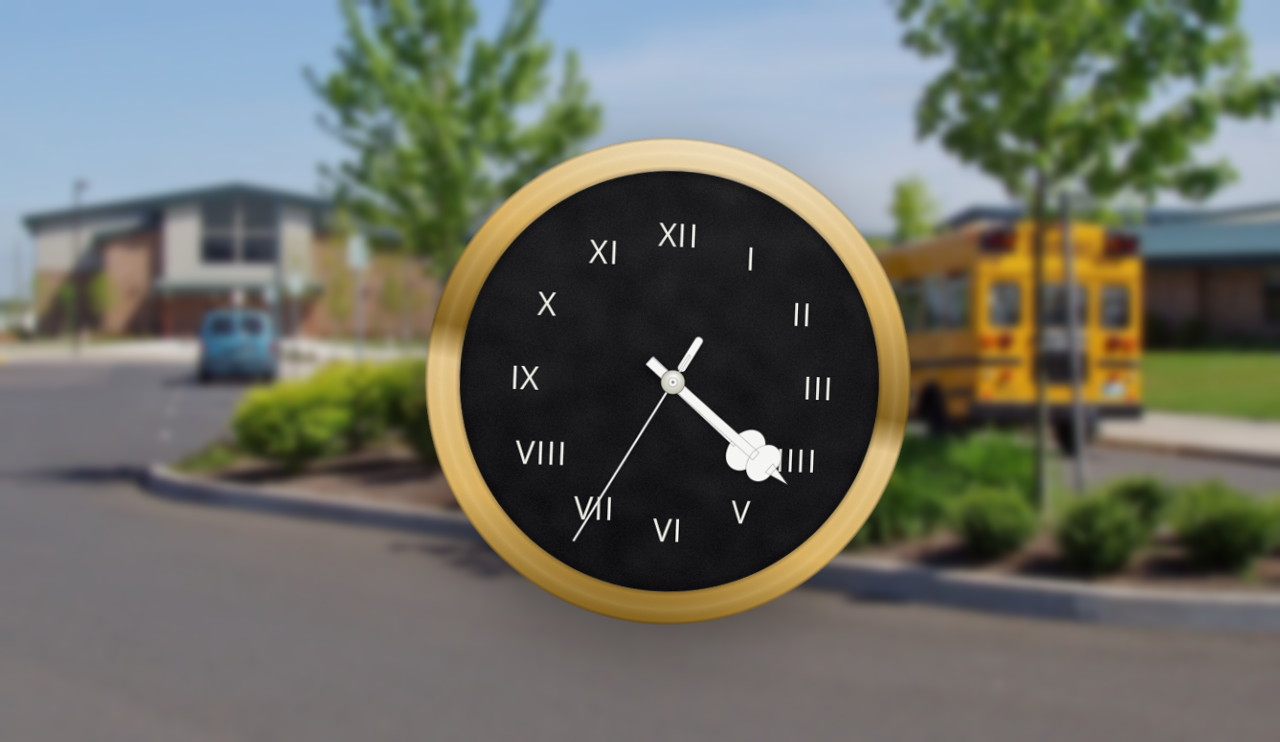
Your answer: **4:21:35**
